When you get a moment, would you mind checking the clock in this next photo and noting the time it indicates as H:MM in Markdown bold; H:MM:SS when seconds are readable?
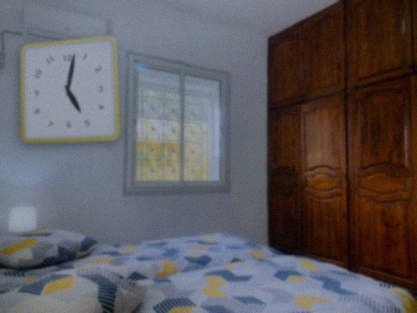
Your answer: **5:02**
